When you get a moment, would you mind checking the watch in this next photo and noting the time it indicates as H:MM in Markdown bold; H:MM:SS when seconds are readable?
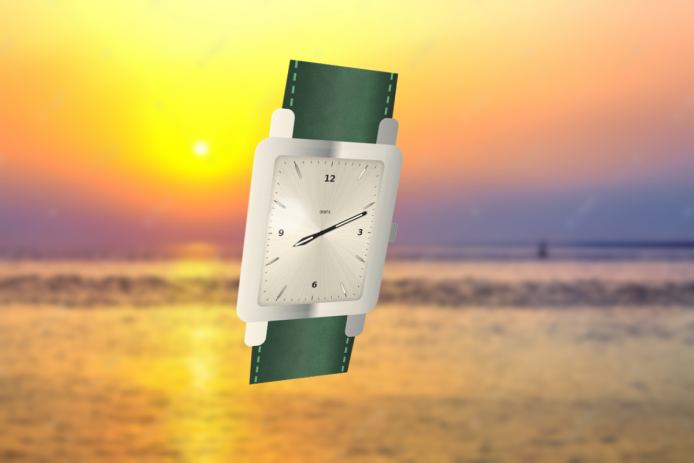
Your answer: **8:11**
